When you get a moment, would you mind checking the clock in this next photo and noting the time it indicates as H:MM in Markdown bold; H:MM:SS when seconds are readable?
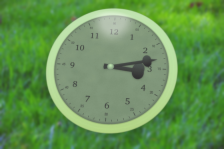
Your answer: **3:13**
